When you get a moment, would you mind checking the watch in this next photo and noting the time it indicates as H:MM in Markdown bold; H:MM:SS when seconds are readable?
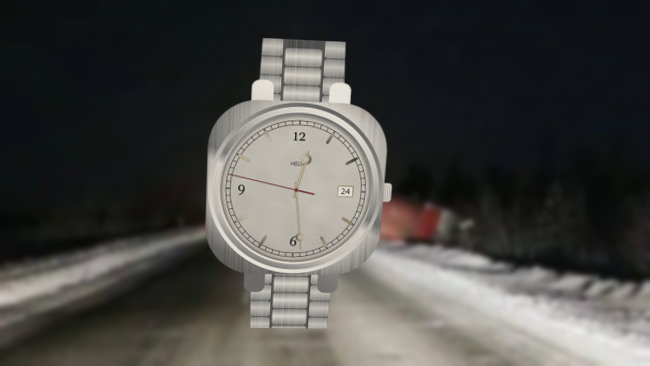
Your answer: **12:28:47**
